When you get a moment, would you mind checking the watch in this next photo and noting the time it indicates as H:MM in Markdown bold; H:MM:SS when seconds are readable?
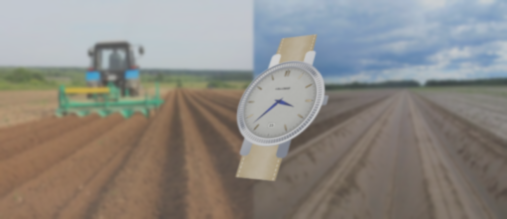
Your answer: **3:37**
